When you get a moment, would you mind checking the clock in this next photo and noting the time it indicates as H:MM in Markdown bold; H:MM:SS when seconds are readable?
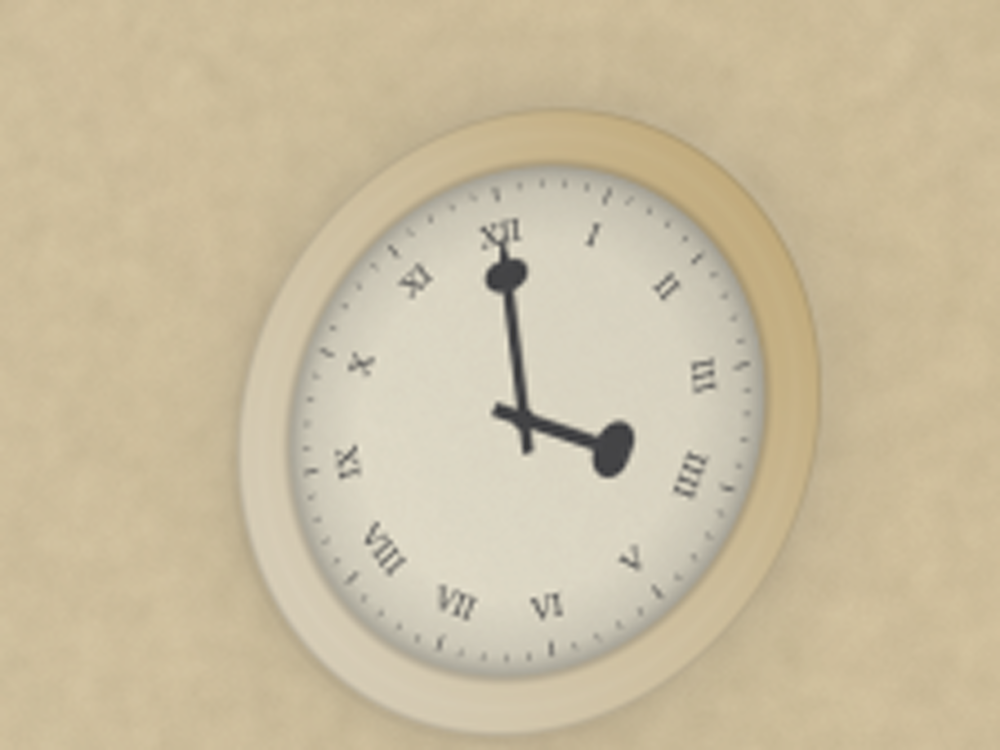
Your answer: **4:00**
